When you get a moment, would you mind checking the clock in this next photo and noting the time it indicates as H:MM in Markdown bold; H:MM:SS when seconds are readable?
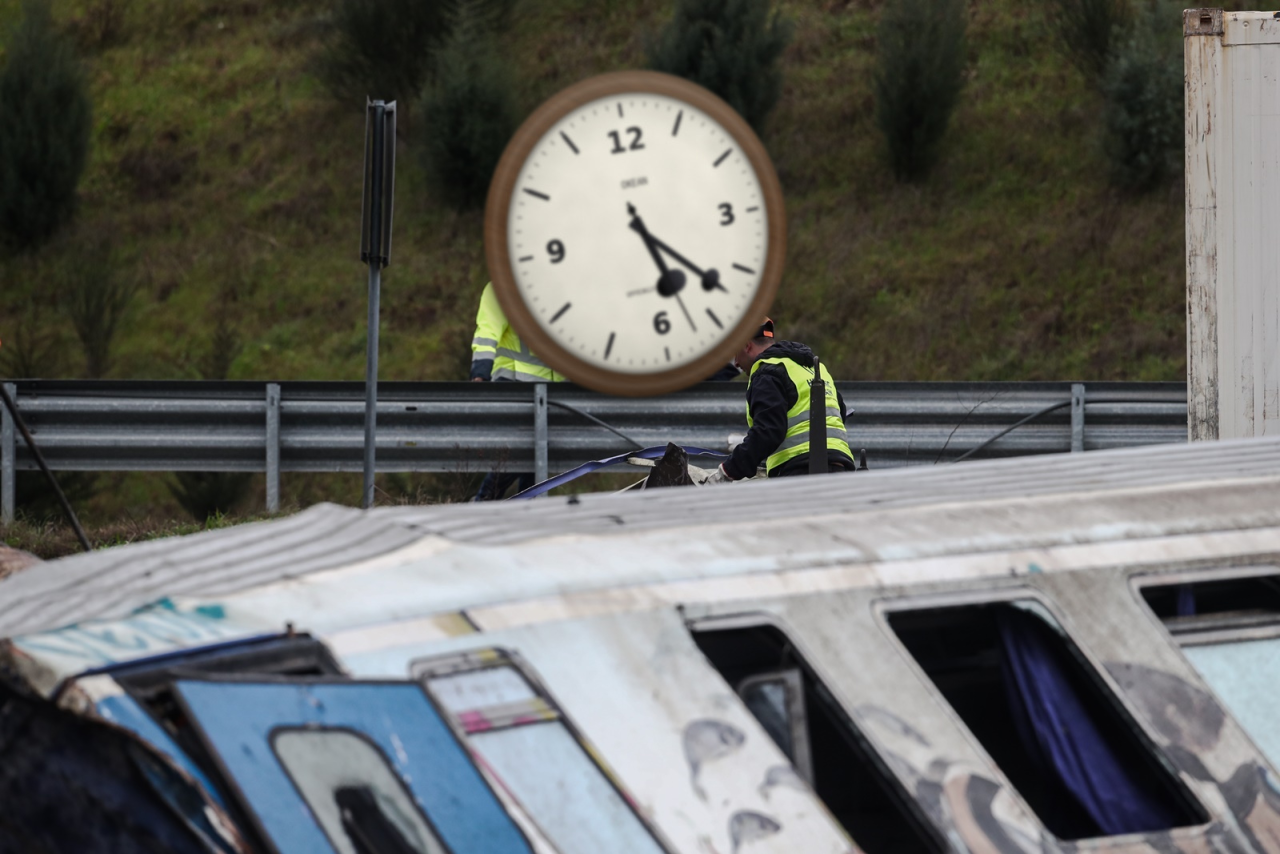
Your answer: **5:22:27**
